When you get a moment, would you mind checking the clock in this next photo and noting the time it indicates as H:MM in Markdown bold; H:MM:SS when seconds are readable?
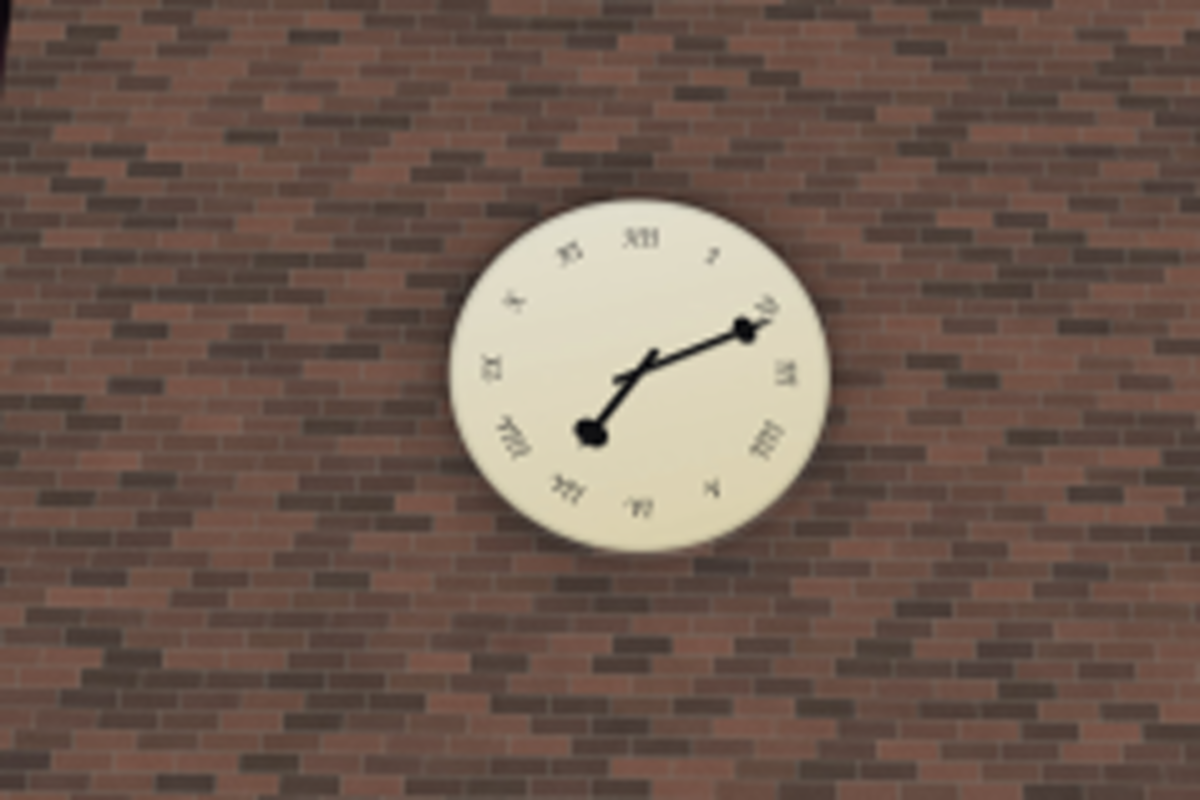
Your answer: **7:11**
